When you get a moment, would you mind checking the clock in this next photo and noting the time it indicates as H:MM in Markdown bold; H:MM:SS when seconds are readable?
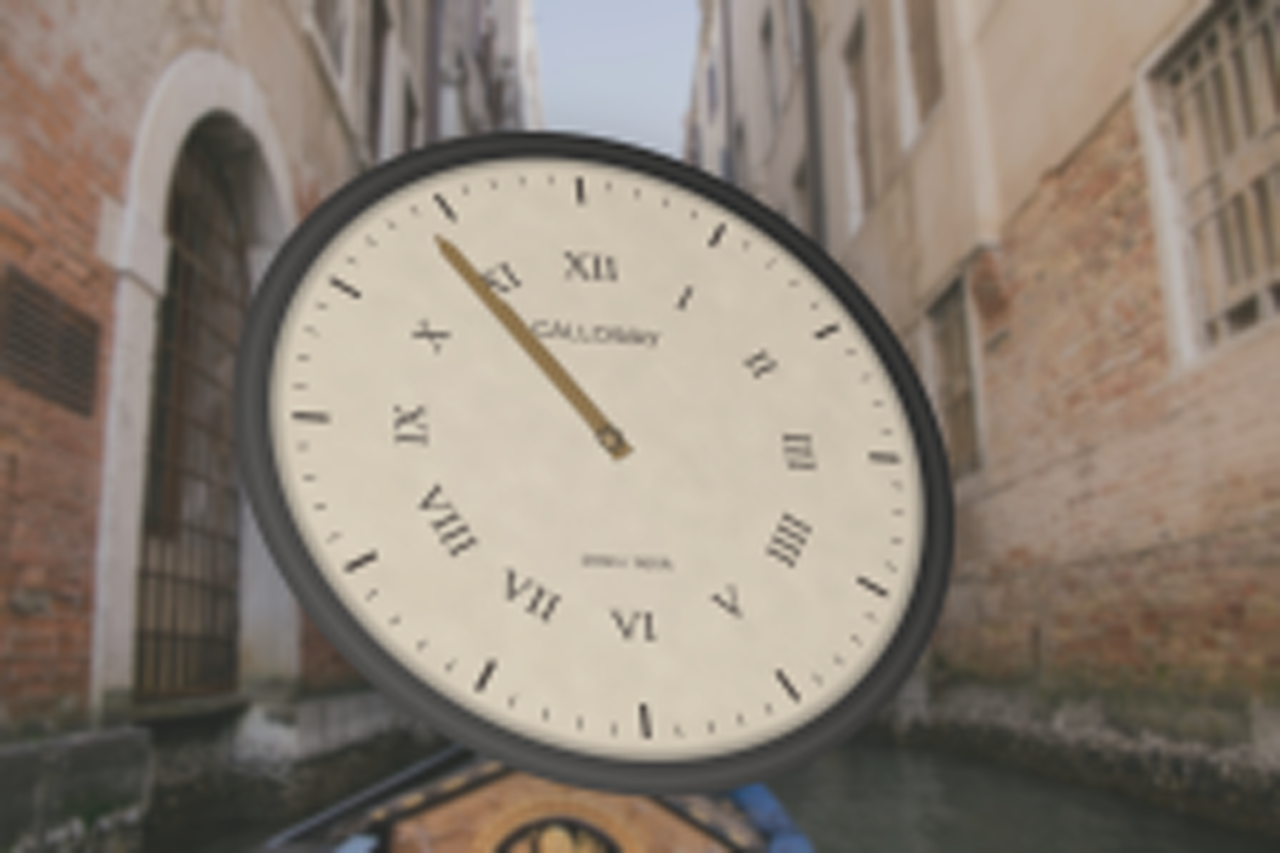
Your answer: **10:54**
